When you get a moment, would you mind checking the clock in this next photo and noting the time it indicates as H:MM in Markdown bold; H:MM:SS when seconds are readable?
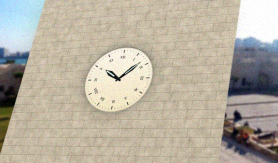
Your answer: **10:08**
